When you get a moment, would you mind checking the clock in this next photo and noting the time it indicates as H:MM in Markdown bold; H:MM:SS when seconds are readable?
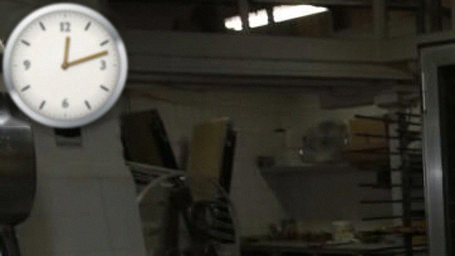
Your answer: **12:12**
